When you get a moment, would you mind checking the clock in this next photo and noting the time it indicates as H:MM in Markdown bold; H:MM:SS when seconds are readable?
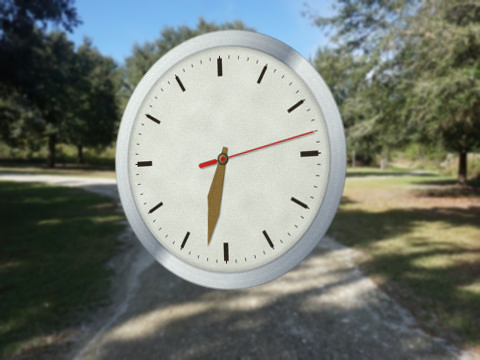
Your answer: **6:32:13**
